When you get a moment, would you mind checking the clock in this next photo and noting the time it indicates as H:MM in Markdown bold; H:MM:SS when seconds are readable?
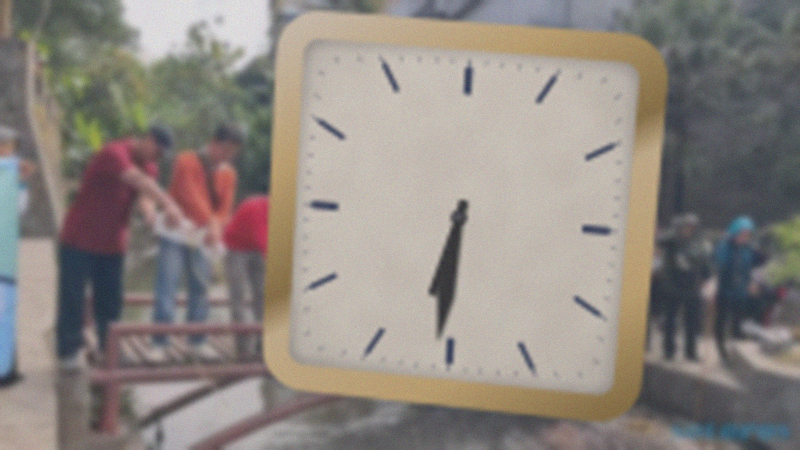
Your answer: **6:31**
